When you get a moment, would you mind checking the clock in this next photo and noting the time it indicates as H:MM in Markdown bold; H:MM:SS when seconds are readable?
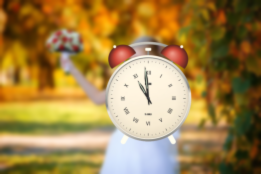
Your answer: **10:59**
